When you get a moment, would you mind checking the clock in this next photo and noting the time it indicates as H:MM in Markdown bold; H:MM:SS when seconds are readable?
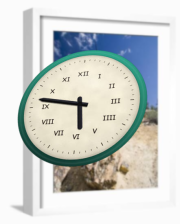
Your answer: **5:47**
